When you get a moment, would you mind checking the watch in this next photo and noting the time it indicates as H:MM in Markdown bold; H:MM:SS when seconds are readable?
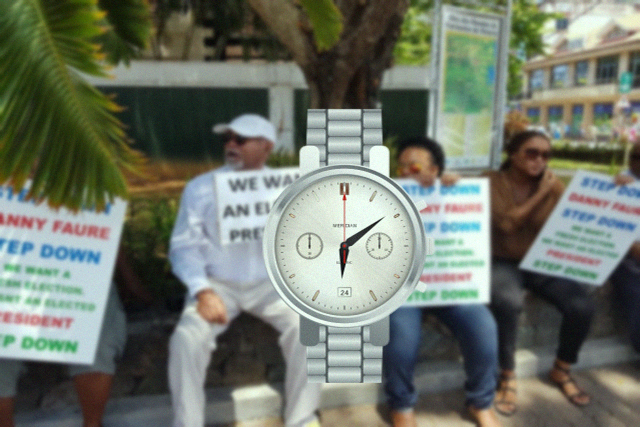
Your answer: **6:09**
